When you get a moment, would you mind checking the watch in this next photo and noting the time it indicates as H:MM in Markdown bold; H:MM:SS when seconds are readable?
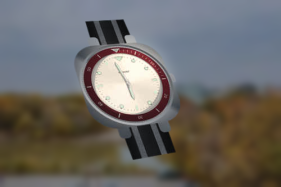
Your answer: **5:58**
